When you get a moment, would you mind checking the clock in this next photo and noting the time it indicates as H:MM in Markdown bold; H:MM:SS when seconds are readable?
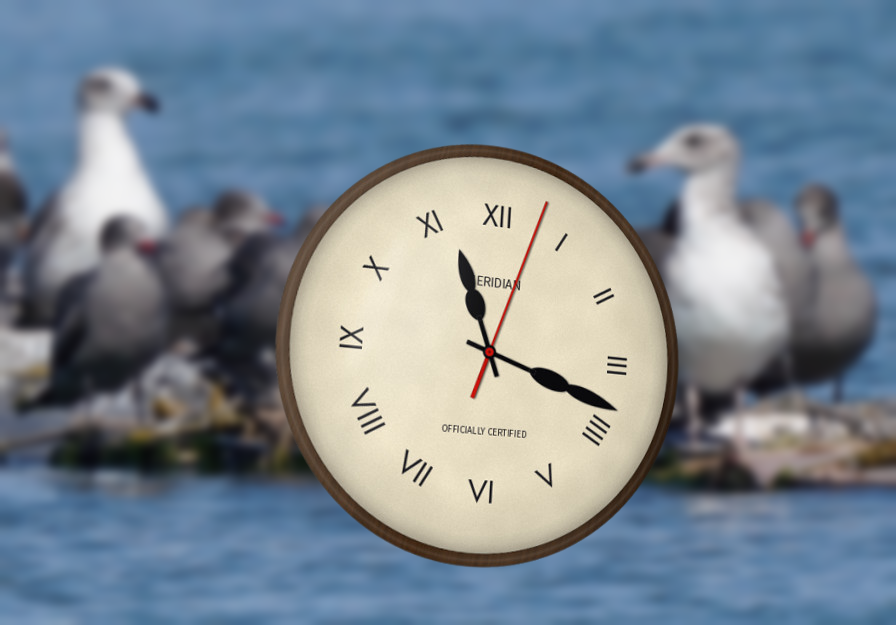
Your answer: **11:18:03**
